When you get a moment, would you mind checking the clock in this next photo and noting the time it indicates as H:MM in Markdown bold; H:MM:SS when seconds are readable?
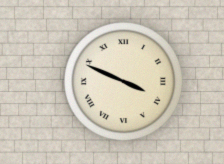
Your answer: **3:49**
